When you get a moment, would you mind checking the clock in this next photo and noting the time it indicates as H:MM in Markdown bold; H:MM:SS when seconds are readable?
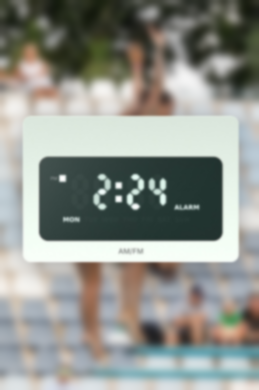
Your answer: **2:24**
